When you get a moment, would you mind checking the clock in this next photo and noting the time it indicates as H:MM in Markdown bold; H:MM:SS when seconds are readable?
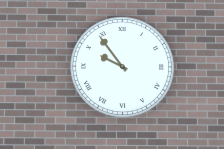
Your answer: **9:54**
